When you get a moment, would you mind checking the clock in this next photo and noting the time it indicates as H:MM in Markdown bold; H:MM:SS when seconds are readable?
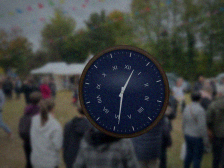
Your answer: **12:29**
